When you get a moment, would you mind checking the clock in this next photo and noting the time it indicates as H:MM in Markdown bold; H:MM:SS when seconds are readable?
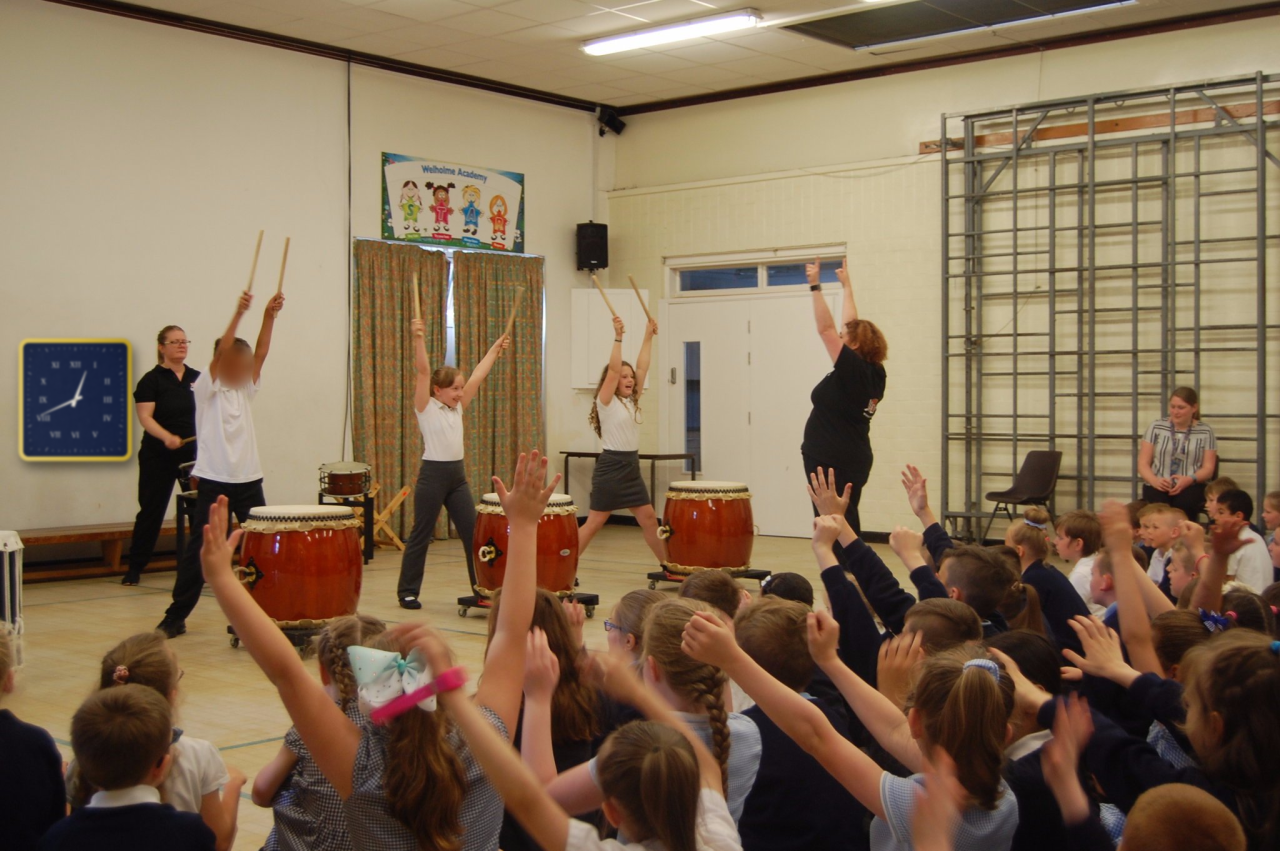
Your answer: **12:41**
